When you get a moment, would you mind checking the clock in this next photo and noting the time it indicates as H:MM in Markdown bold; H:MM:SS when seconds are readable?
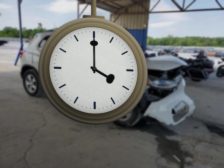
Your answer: **4:00**
